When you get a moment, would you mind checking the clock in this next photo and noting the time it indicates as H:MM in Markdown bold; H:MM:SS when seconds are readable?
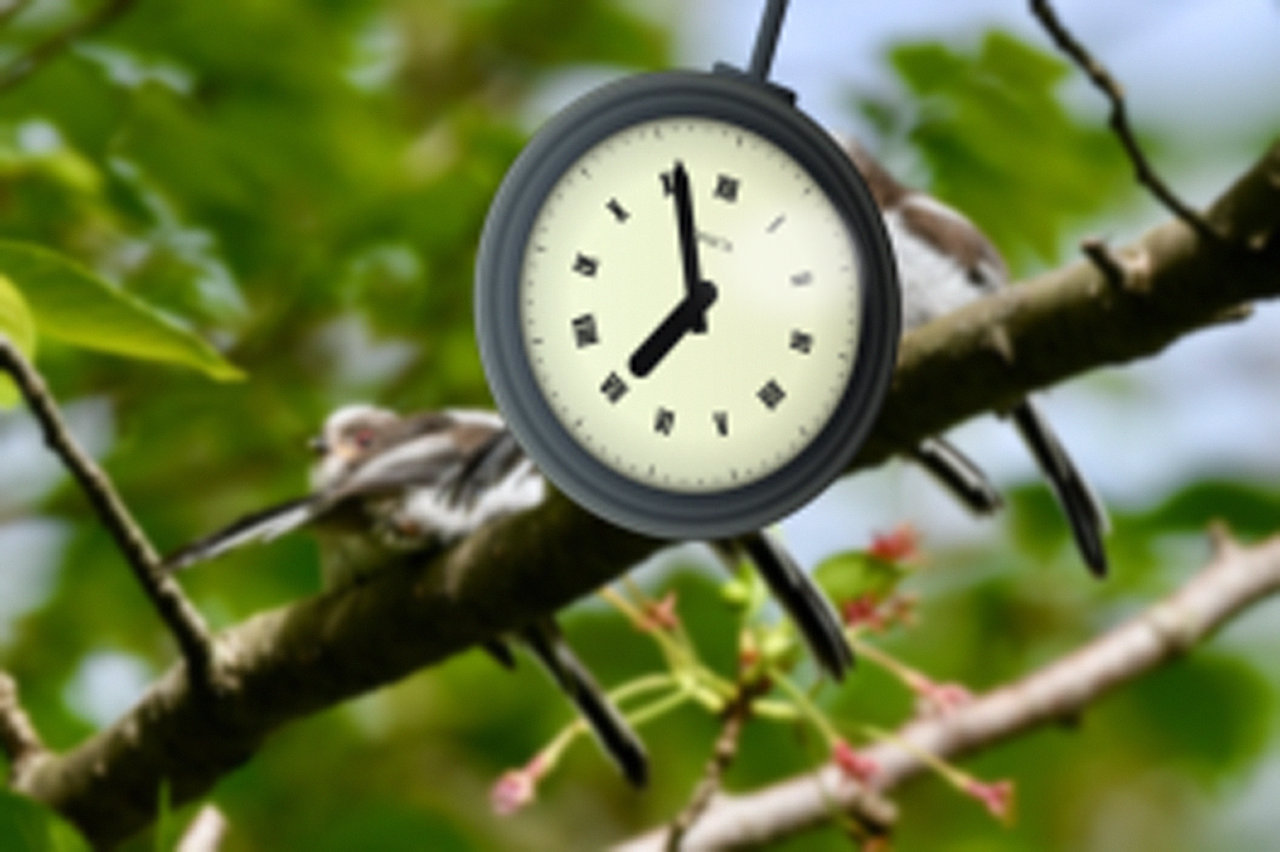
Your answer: **6:56**
